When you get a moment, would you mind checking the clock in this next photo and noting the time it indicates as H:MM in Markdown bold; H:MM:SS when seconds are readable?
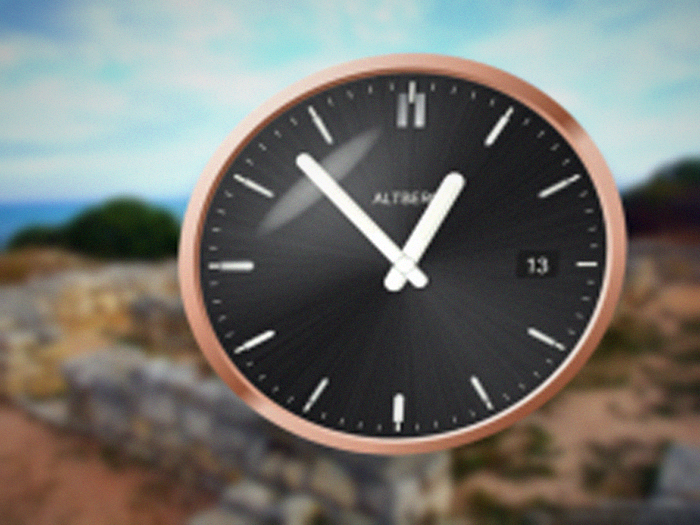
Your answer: **12:53**
